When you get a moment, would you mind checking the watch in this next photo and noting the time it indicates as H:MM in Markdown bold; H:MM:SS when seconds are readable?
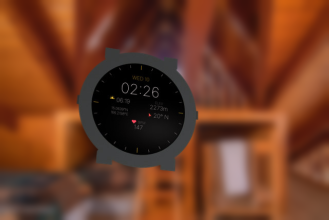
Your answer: **2:26**
